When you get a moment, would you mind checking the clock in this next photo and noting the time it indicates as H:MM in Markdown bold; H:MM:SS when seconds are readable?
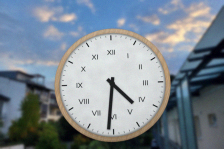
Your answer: **4:31**
